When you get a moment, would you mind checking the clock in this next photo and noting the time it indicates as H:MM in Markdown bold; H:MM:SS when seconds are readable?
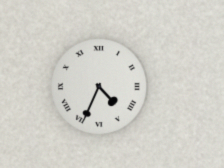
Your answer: **4:34**
